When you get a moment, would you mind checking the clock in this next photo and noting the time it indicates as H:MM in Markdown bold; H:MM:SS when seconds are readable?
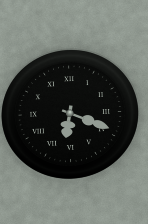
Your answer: **6:19**
